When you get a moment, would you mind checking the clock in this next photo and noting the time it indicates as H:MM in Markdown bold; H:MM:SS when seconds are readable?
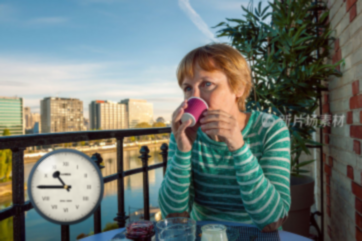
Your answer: **10:45**
